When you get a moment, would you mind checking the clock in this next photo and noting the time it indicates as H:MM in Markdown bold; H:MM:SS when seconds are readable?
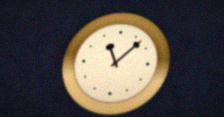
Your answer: **11:07**
